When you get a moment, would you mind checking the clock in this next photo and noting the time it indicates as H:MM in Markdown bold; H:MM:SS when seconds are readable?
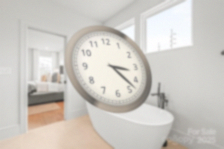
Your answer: **3:23**
